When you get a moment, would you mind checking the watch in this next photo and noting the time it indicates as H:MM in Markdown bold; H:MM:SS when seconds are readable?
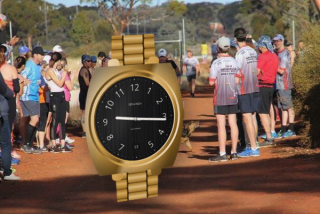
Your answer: **9:16**
